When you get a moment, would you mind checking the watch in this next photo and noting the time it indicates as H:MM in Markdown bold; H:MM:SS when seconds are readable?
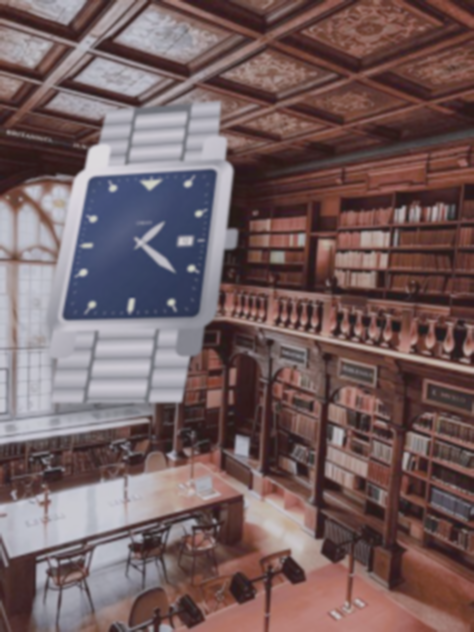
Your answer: **1:22**
